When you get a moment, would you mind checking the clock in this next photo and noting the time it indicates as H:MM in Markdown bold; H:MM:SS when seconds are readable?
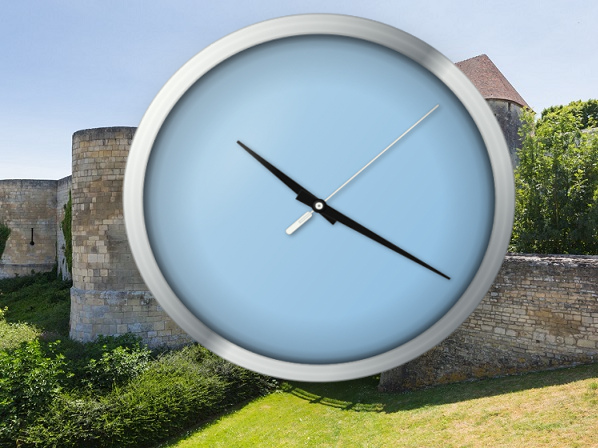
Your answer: **10:20:08**
